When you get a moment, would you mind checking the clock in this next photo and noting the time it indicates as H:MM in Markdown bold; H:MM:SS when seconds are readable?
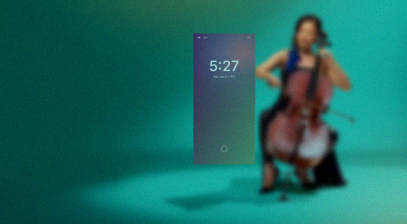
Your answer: **5:27**
